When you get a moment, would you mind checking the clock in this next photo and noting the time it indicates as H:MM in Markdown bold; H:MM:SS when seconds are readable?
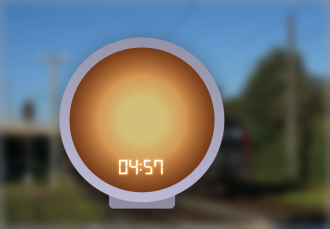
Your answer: **4:57**
